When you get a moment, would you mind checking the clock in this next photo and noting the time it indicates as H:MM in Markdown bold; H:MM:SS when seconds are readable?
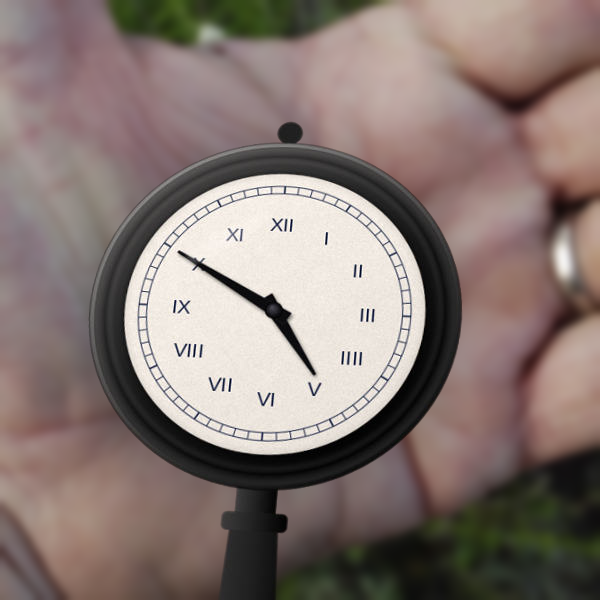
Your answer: **4:50**
